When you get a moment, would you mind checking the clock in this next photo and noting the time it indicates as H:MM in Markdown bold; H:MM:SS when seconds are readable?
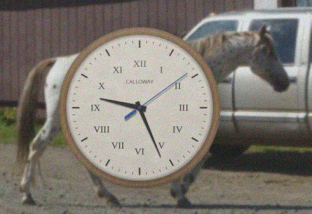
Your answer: **9:26:09**
